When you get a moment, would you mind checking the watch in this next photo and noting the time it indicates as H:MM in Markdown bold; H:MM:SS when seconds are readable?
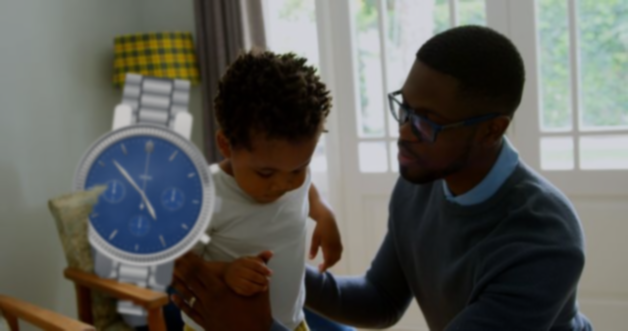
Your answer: **4:52**
